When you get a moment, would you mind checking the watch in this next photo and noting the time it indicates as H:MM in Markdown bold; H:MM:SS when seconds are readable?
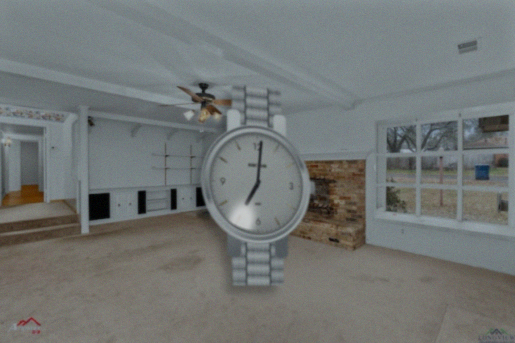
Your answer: **7:01**
